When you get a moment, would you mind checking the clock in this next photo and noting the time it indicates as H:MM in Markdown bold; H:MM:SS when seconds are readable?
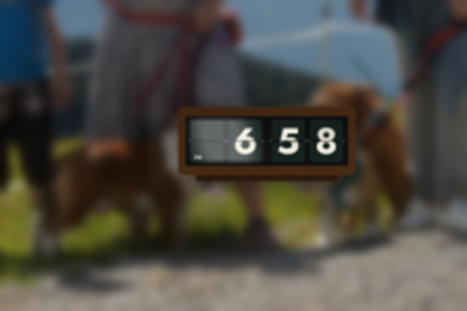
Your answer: **6:58**
